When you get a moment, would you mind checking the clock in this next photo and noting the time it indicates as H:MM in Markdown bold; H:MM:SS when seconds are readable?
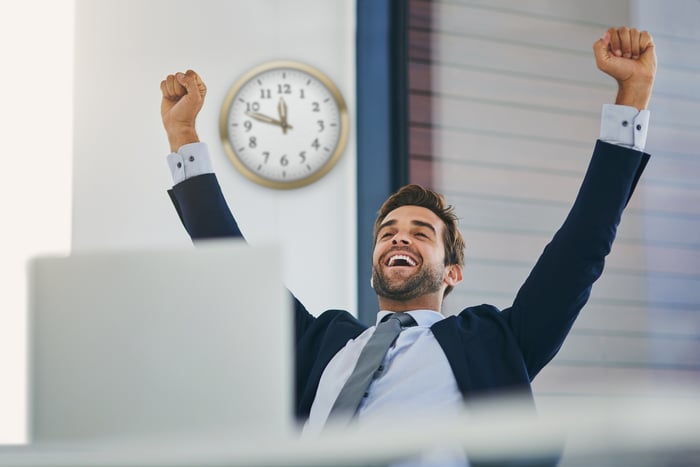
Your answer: **11:48**
